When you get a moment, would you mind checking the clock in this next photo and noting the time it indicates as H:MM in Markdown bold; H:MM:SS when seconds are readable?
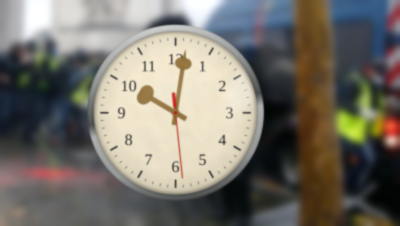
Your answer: **10:01:29**
